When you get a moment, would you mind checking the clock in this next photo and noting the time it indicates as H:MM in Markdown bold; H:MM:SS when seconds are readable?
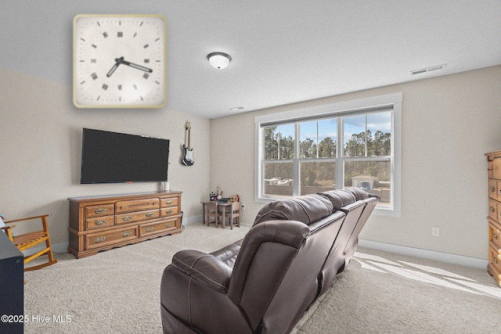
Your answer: **7:18**
